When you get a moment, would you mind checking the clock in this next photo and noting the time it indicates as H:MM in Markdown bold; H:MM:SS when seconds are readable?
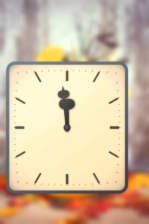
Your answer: **11:59**
